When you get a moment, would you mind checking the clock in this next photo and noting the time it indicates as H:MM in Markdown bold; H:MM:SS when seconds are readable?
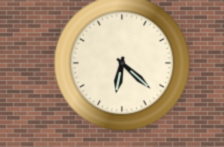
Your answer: **6:22**
